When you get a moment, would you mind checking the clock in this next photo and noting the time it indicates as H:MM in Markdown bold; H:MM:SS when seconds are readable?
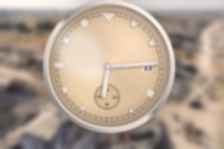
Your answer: **6:14**
